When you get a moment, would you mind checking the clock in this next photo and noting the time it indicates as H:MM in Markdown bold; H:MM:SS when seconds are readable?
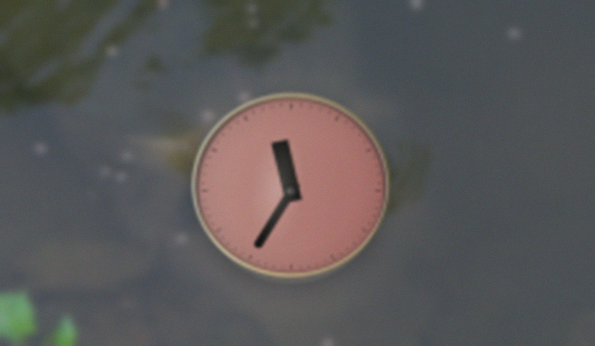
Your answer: **11:35**
